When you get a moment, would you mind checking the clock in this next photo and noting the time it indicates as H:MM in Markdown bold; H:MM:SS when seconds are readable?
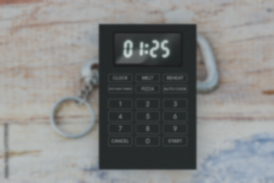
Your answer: **1:25**
